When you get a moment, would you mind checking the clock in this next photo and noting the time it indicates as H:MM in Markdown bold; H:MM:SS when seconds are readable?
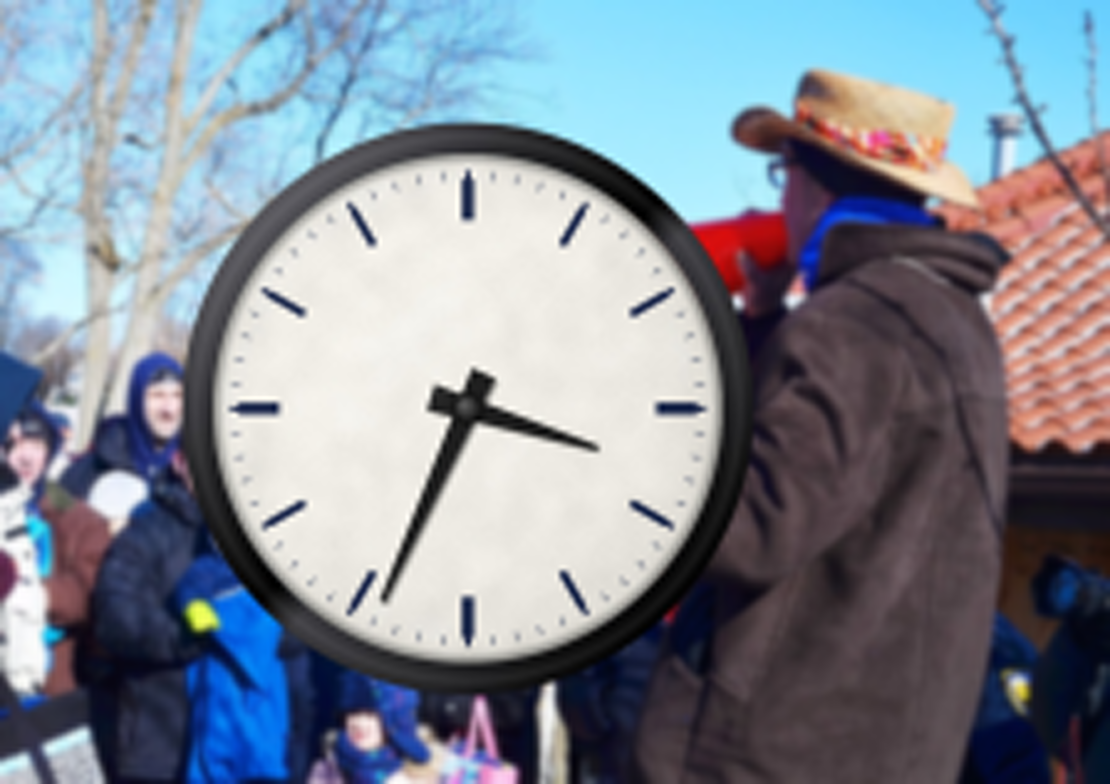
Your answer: **3:34**
